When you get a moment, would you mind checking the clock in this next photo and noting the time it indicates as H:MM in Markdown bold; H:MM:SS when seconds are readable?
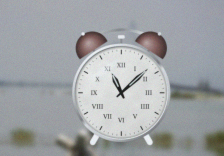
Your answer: **11:08**
